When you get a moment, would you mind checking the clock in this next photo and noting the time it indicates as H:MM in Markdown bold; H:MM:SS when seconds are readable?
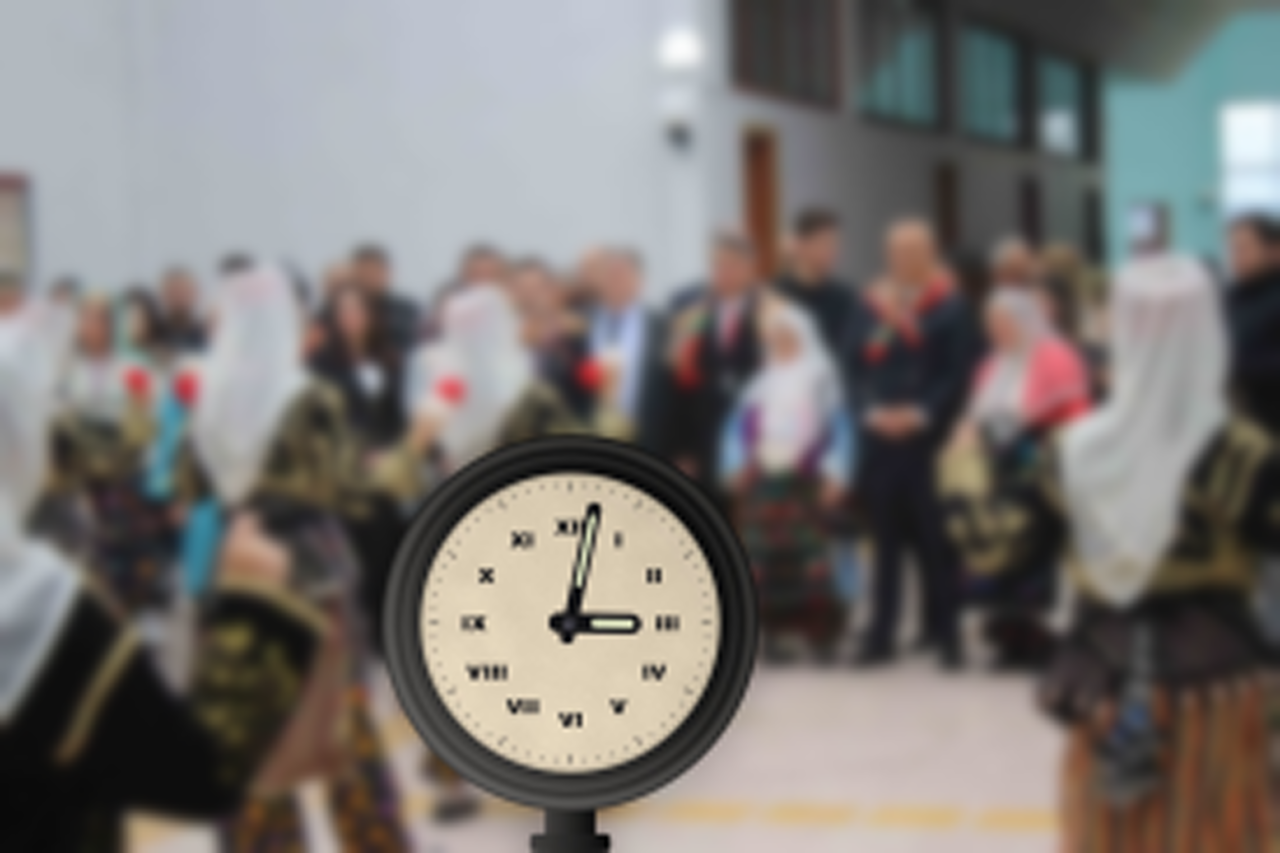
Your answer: **3:02**
